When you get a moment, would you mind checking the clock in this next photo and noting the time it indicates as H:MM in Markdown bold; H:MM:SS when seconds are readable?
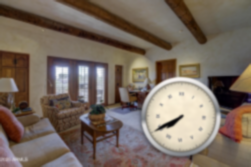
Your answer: **7:40**
